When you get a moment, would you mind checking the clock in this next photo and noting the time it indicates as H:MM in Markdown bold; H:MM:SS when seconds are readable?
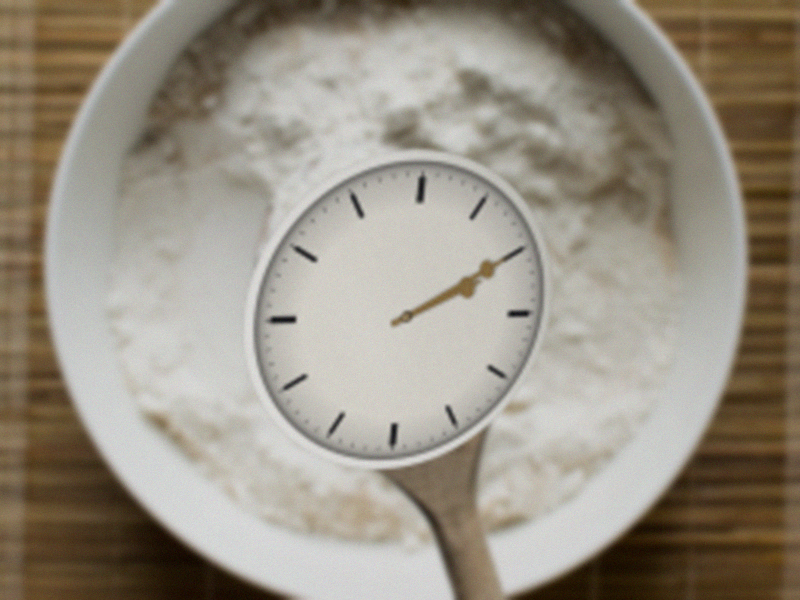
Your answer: **2:10**
